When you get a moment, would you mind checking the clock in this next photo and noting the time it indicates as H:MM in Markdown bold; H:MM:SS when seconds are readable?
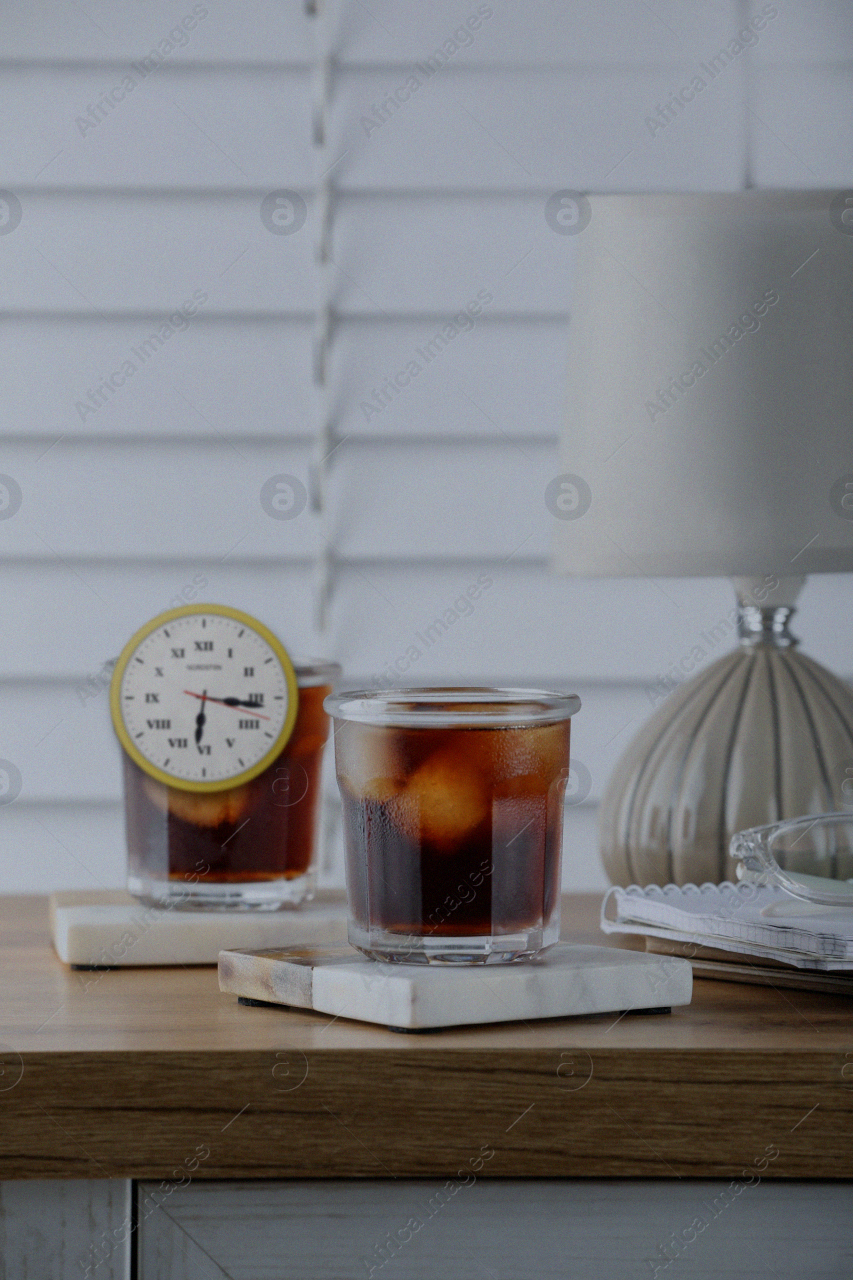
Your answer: **6:16:18**
